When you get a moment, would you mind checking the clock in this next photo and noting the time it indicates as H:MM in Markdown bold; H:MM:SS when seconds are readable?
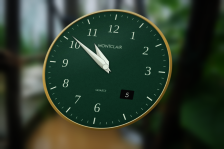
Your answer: **10:51**
